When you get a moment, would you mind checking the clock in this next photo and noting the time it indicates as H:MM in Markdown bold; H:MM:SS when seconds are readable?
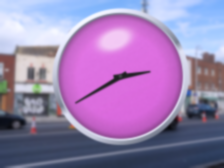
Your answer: **2:40**
